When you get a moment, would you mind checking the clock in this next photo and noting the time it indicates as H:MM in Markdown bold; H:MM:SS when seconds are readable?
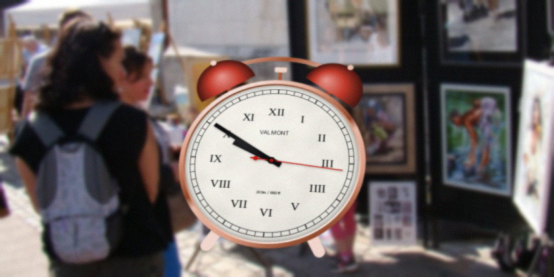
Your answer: **9:50:16**
